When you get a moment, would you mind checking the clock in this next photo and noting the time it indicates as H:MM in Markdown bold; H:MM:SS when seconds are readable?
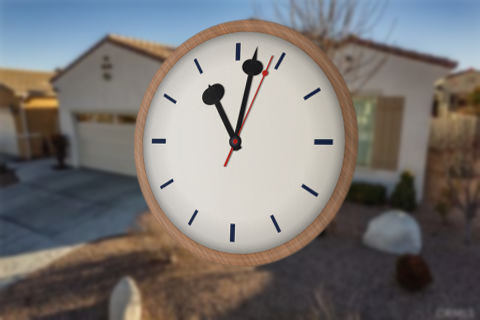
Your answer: **11:02:04**
